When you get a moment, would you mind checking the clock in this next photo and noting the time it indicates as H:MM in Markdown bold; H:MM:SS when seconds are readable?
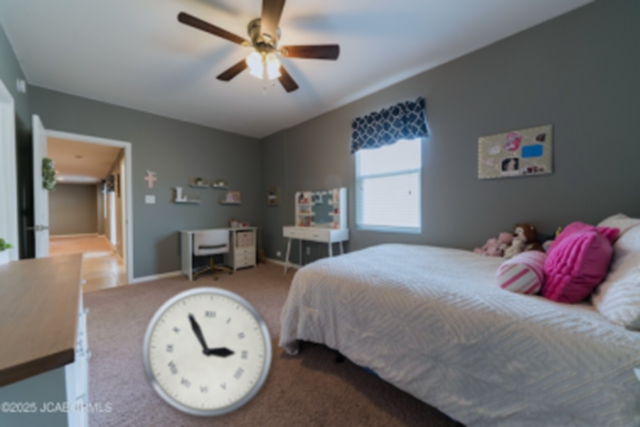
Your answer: **2:55**
